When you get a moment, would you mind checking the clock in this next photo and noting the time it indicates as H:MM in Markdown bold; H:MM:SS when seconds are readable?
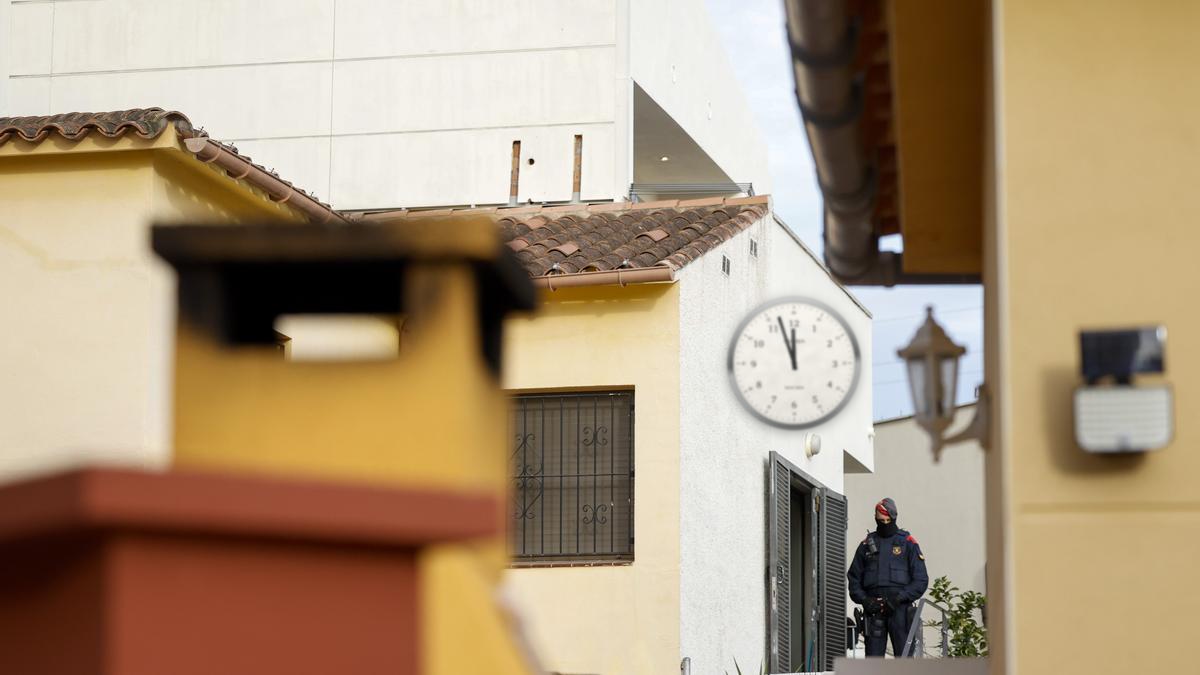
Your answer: **11:57**
